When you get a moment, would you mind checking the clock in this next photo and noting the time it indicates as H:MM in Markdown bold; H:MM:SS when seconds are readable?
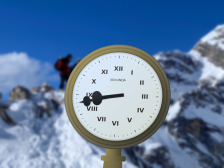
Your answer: **8:43**
